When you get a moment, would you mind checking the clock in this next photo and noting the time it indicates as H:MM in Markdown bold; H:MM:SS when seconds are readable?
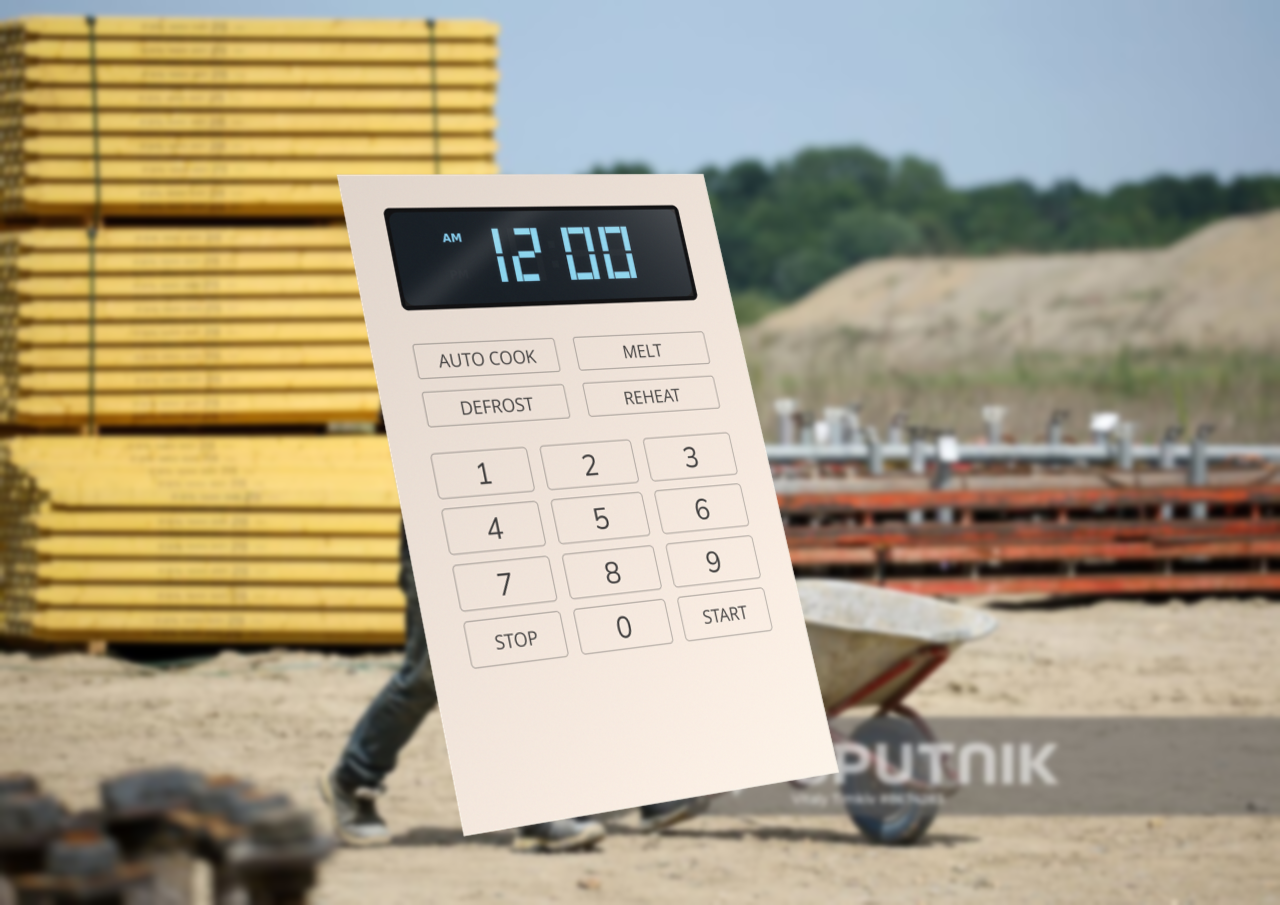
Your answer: **12:00**
